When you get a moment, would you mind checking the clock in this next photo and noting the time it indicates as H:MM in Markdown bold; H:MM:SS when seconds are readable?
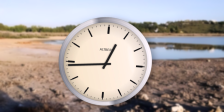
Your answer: **12:44**
